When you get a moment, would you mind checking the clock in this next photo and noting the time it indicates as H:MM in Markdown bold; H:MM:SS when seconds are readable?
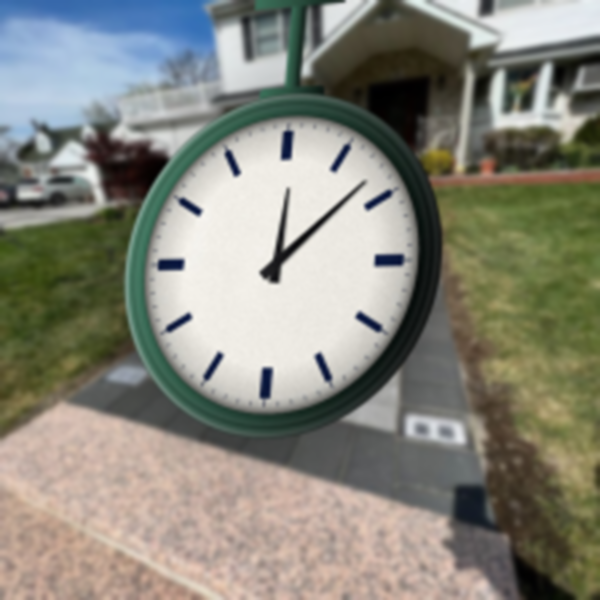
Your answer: **12:08**
